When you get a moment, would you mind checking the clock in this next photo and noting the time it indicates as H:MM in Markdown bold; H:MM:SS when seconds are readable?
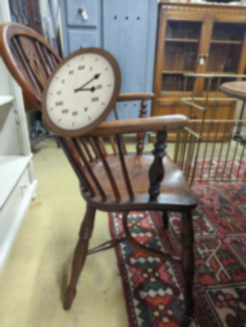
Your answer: **3:10**
